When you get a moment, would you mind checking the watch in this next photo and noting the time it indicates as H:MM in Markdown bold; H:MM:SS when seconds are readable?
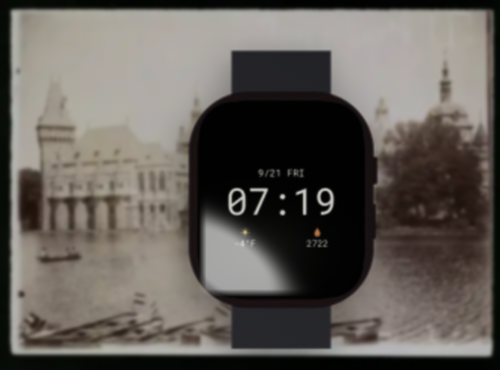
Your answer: **7:19**
